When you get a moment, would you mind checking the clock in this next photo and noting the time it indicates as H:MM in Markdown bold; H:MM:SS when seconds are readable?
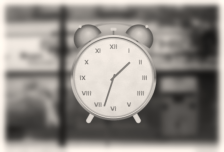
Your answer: **1:33**
